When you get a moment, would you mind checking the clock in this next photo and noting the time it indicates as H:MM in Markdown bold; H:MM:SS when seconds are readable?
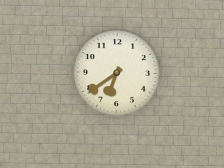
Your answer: **6:39**
